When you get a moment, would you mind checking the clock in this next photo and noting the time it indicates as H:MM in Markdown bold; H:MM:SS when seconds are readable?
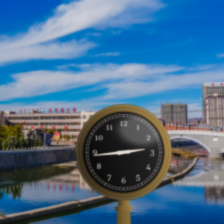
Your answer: **2:44**
